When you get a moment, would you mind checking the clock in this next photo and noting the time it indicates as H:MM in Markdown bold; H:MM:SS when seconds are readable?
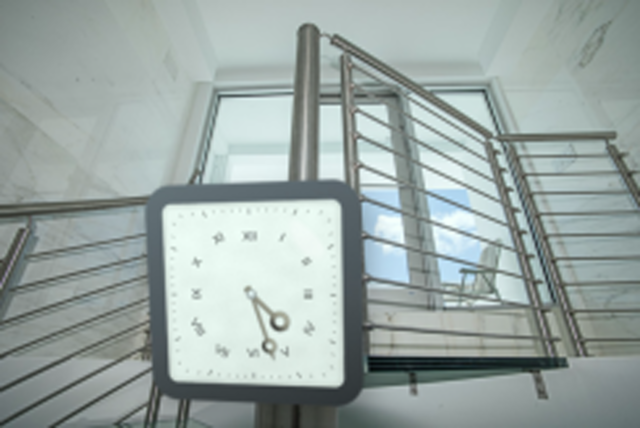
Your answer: **4:27**
